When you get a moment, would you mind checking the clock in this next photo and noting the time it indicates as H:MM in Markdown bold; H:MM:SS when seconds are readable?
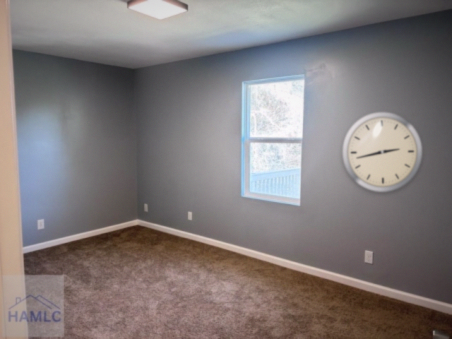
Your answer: **2:43**
